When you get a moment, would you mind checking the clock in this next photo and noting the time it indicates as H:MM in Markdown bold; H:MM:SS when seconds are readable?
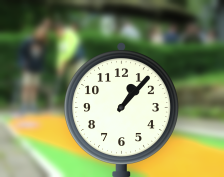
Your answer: **1:07**
